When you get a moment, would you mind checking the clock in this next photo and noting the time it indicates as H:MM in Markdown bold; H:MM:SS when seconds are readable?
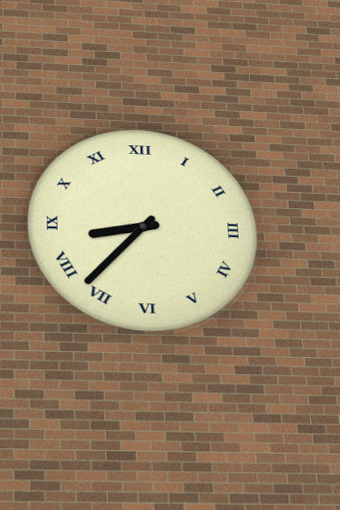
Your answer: **8:37**
